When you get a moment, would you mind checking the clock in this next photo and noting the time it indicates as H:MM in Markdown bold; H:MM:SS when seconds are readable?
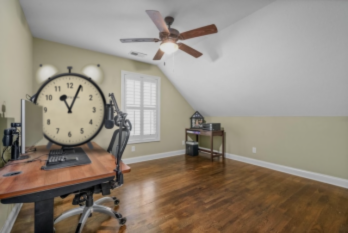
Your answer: **11:04**
